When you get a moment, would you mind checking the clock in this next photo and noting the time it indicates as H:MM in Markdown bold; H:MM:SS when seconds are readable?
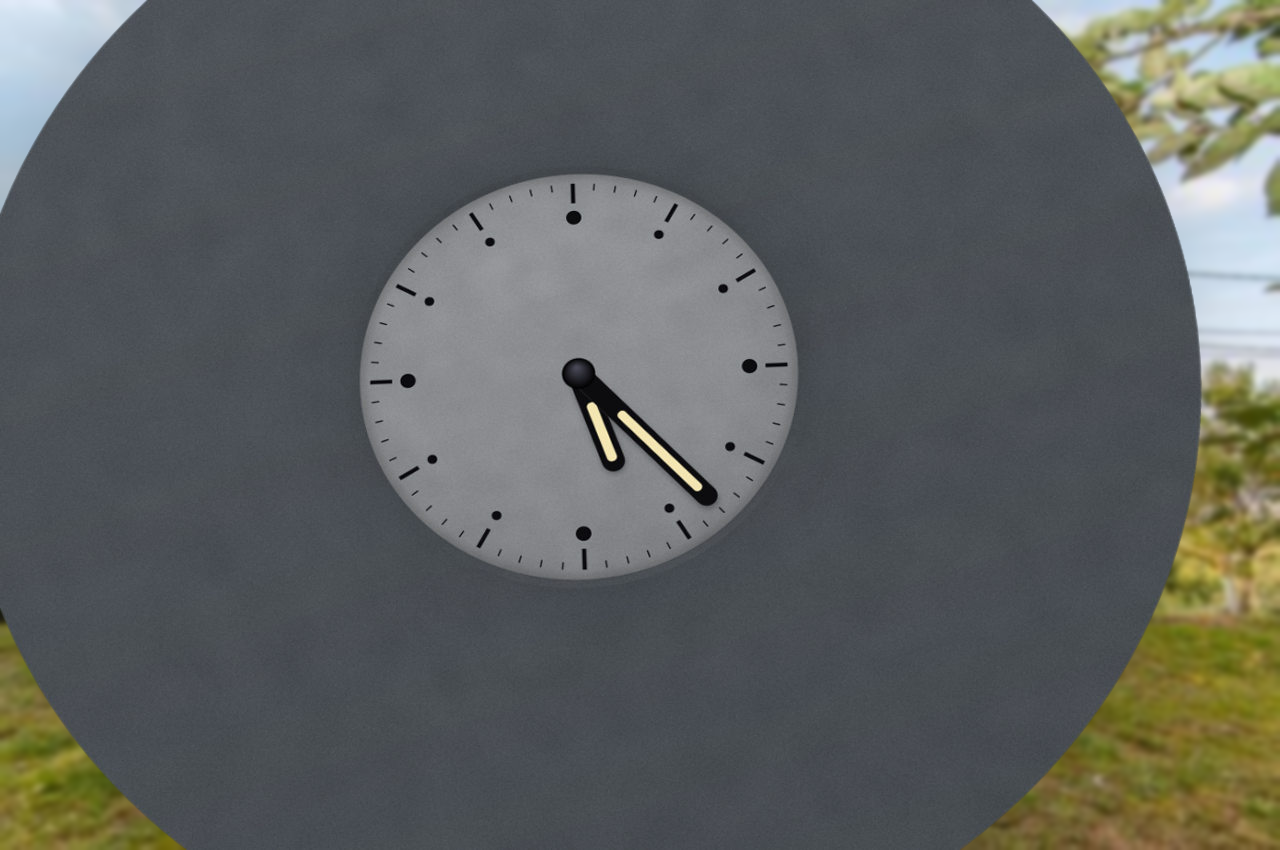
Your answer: **5:23**
